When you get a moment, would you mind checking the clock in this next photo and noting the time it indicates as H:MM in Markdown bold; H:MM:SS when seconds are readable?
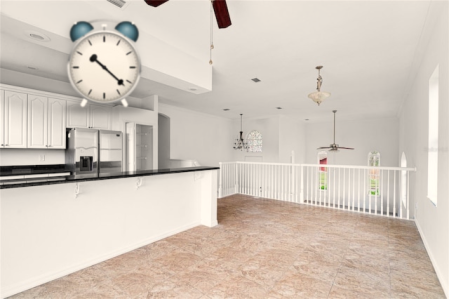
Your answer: **10:22**
